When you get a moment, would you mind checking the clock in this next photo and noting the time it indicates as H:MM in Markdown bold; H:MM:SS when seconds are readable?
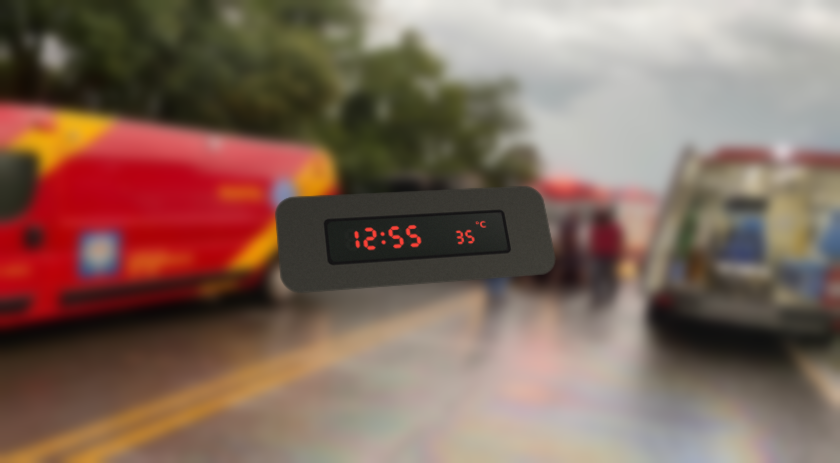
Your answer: **12:55**
